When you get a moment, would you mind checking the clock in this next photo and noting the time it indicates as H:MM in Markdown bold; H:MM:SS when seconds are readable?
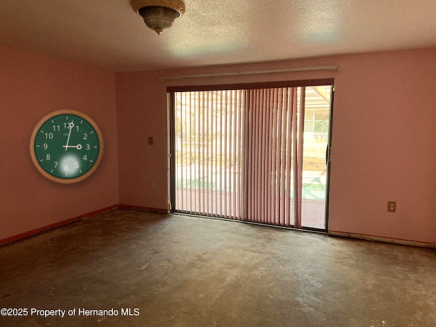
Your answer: **3:02**
